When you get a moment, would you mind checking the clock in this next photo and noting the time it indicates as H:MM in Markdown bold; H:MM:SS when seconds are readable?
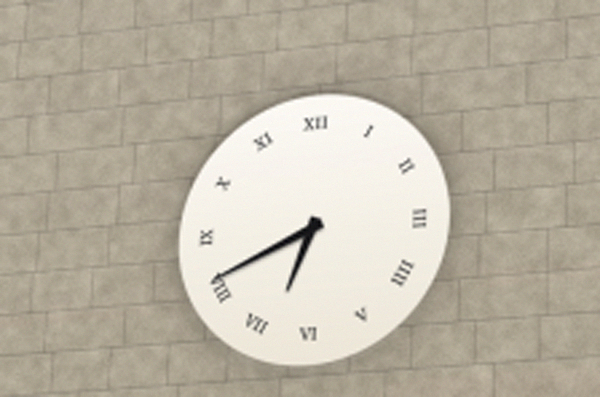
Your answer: **6:41**
